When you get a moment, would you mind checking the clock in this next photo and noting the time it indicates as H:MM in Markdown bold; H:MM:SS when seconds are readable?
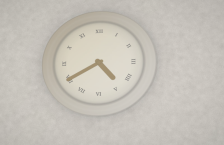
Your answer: **4:40**
